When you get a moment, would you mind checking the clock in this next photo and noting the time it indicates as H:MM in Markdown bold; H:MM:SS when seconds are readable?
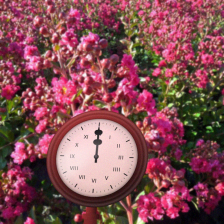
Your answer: **12:00**
